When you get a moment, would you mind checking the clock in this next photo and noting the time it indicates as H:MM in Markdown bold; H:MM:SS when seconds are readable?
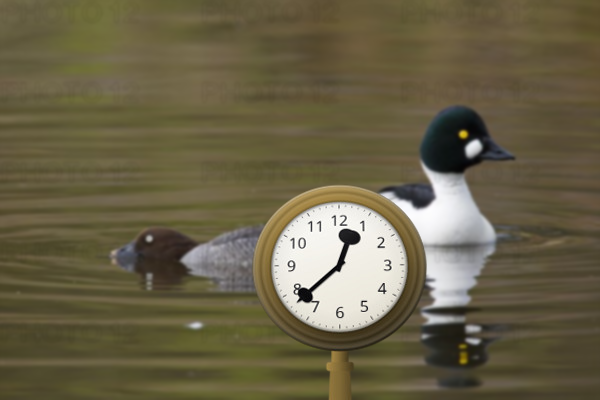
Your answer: **12:38**
